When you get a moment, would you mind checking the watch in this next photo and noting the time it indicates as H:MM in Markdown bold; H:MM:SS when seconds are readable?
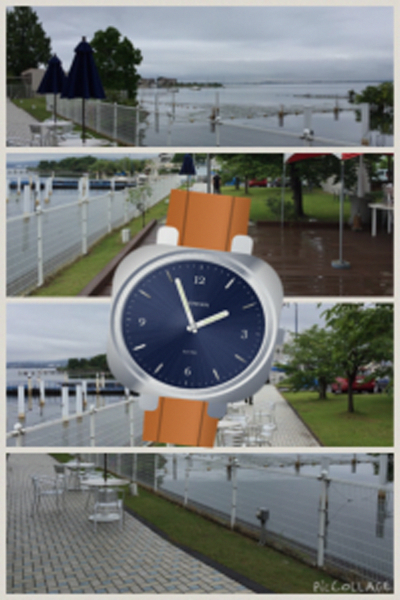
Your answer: **1:56**
